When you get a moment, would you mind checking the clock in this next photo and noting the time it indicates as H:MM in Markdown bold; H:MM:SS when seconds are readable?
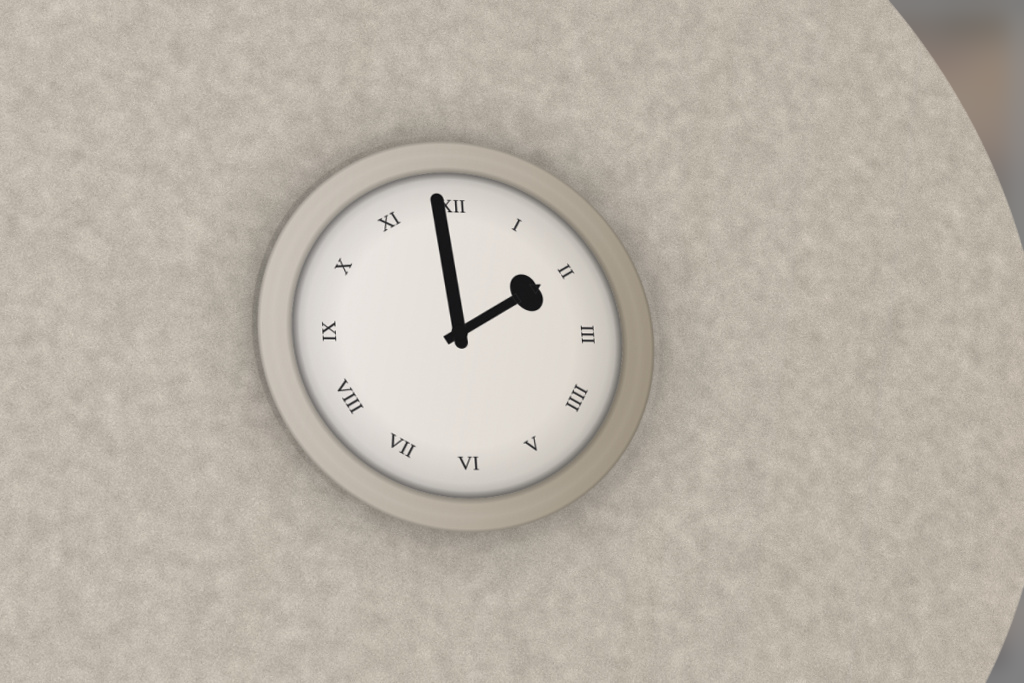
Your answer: **1:59**
